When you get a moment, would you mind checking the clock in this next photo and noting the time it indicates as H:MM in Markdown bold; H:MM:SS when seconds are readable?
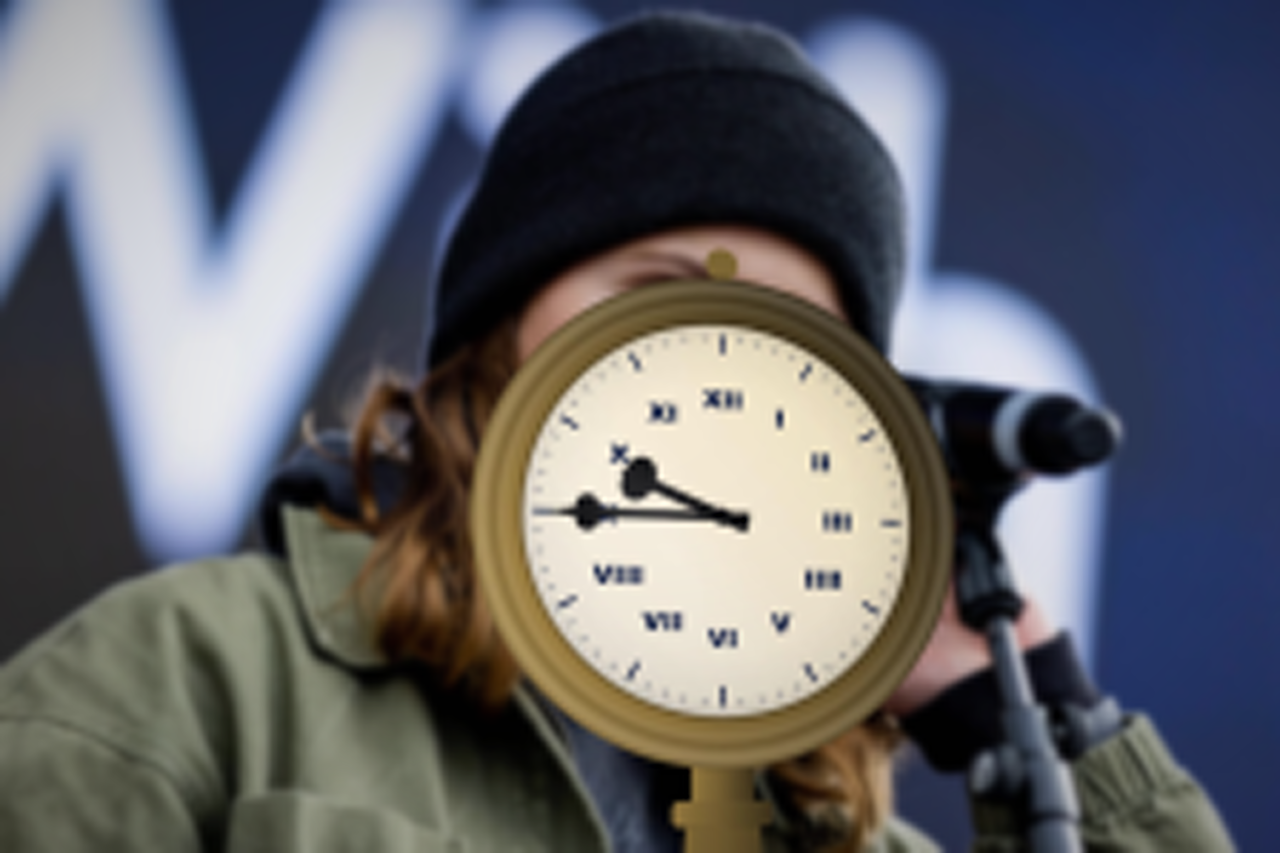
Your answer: **9:45**
